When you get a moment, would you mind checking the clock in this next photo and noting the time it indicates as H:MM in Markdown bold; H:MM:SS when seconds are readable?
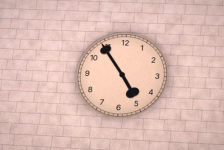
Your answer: **4:54**
